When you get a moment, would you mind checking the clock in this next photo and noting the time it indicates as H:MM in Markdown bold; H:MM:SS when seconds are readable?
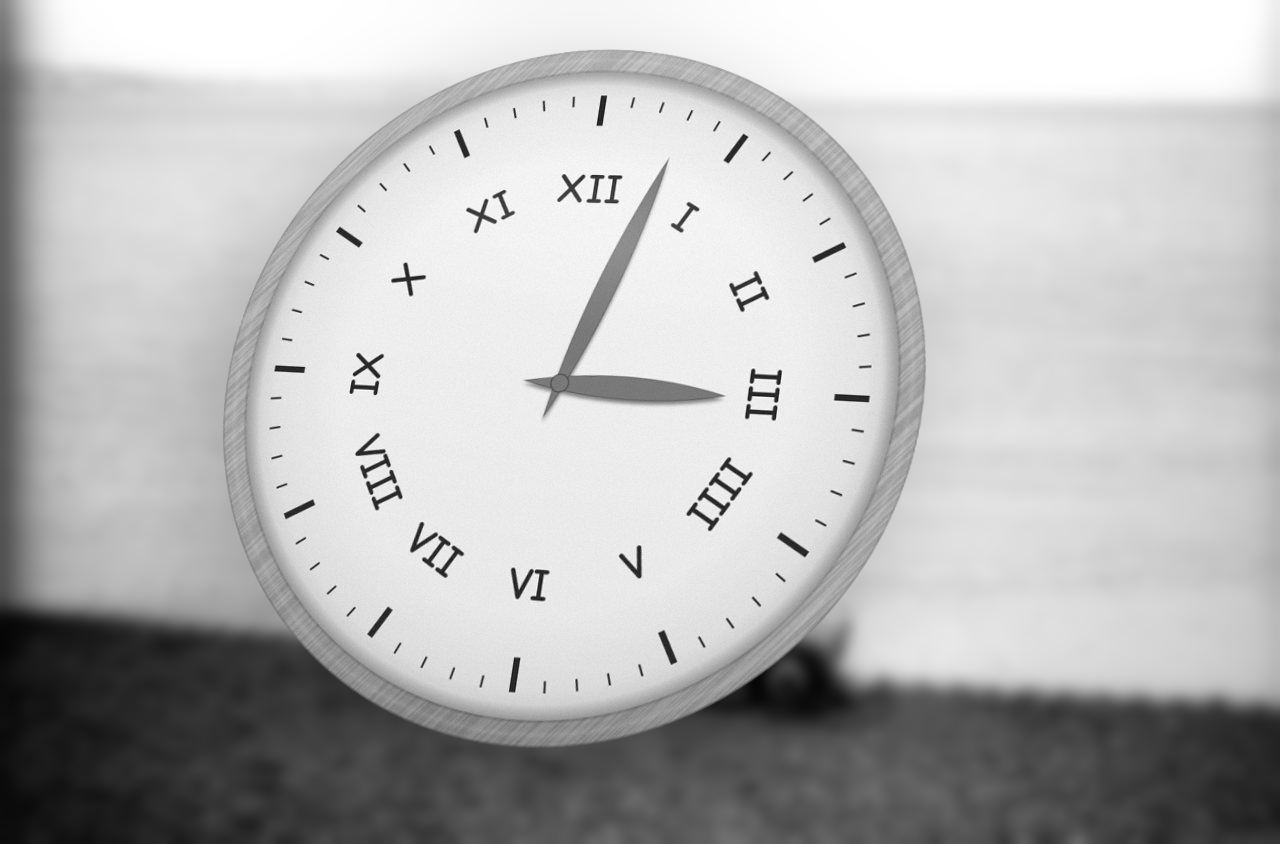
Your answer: **3:03**
